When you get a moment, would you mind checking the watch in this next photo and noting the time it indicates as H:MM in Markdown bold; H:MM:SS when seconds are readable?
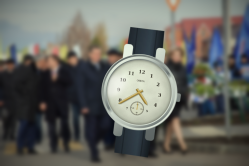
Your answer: **4:39**
